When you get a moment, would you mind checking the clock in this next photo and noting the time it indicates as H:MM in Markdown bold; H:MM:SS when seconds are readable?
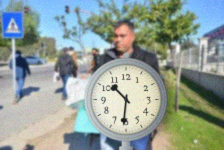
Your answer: **10:31**
